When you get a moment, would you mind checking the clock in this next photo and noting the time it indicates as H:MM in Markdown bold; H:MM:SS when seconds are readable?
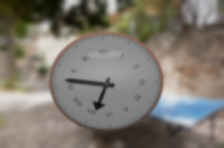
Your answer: **6:47**
